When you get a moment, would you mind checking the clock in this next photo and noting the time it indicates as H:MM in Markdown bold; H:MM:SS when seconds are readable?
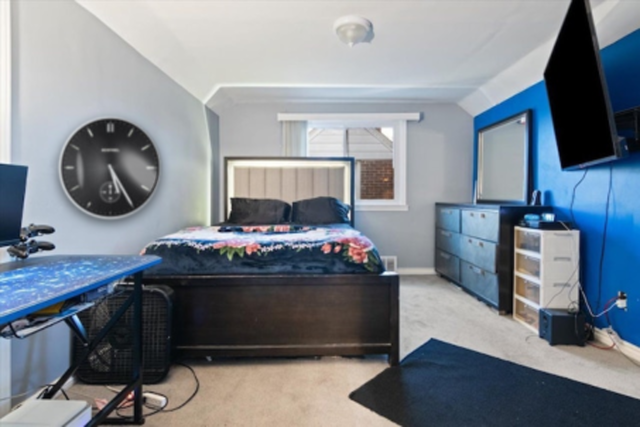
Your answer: **5:25**
